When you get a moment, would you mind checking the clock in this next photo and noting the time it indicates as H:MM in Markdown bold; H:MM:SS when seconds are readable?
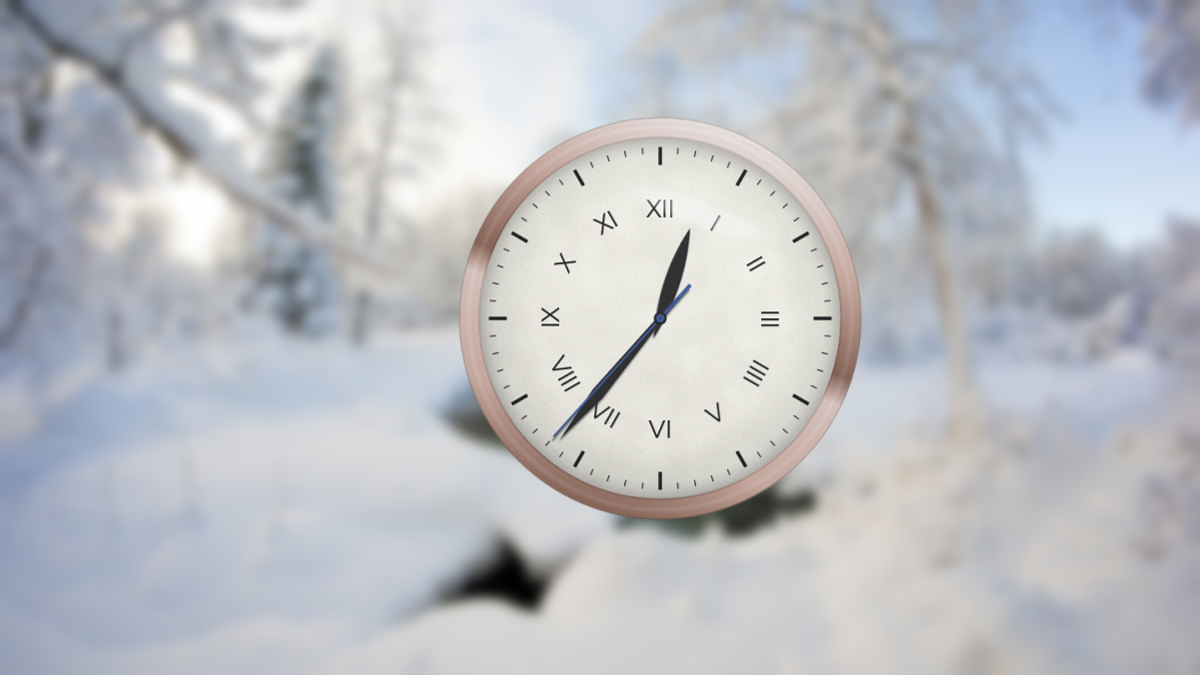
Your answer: **12:36:37**
